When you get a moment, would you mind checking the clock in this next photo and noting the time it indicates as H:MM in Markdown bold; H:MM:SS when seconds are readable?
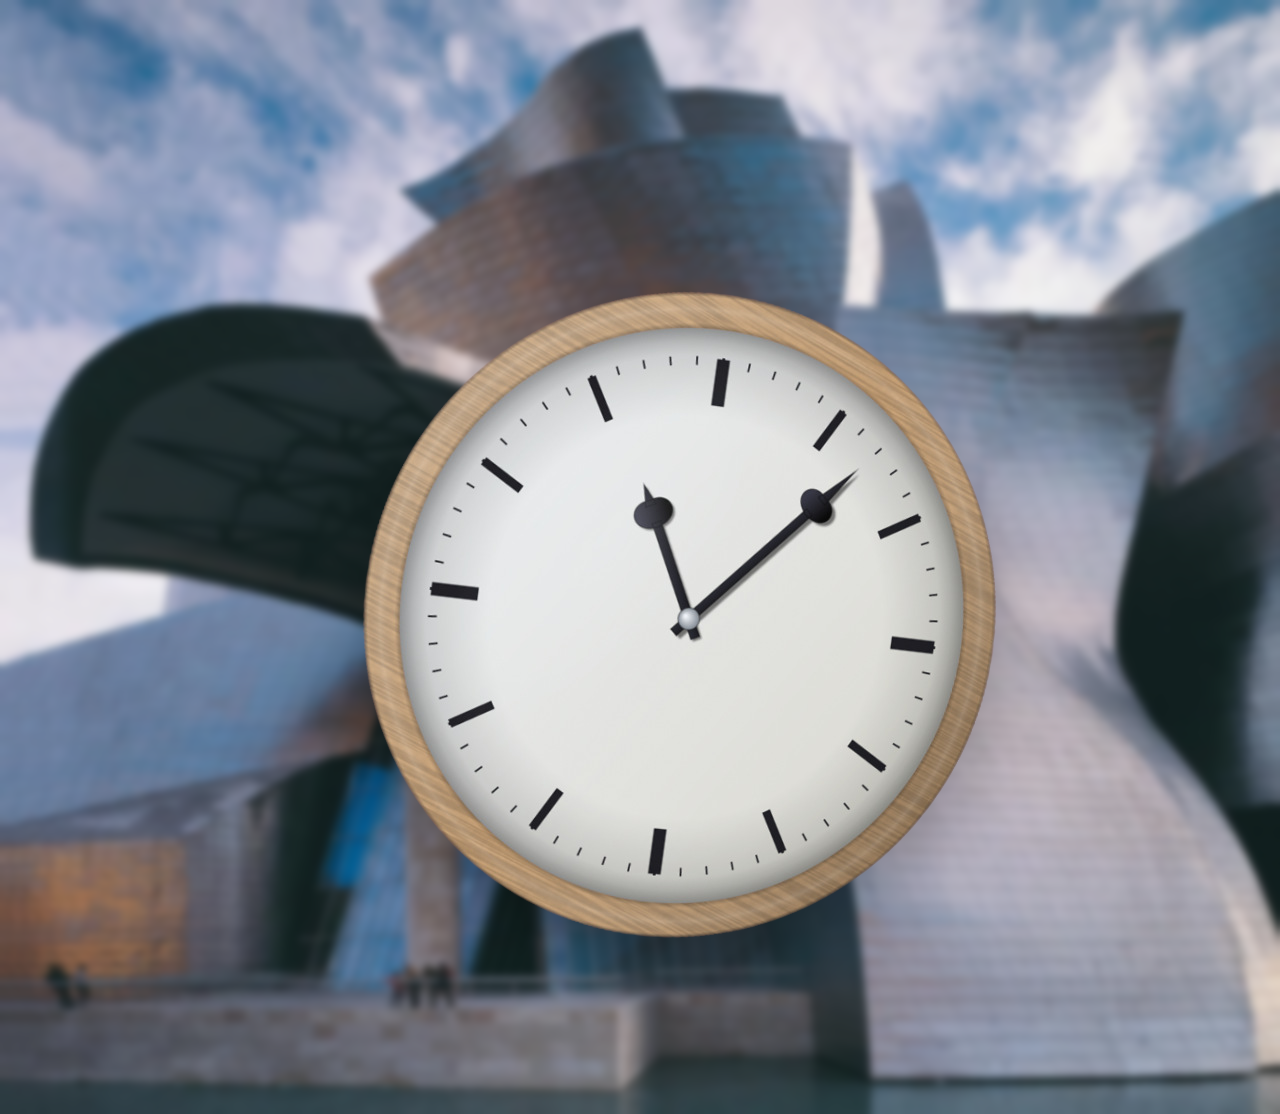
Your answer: **11:07**
